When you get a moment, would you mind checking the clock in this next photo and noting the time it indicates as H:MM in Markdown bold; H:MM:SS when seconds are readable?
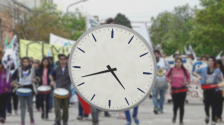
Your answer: **4:42**
